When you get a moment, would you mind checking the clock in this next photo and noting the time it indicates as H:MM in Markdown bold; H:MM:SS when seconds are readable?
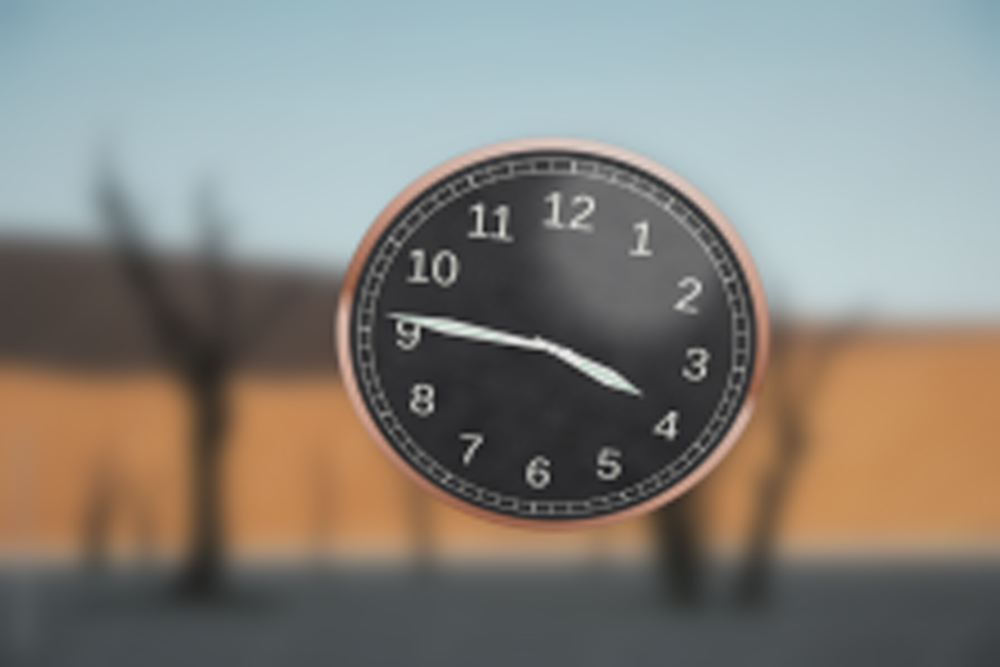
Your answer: **3:46**
